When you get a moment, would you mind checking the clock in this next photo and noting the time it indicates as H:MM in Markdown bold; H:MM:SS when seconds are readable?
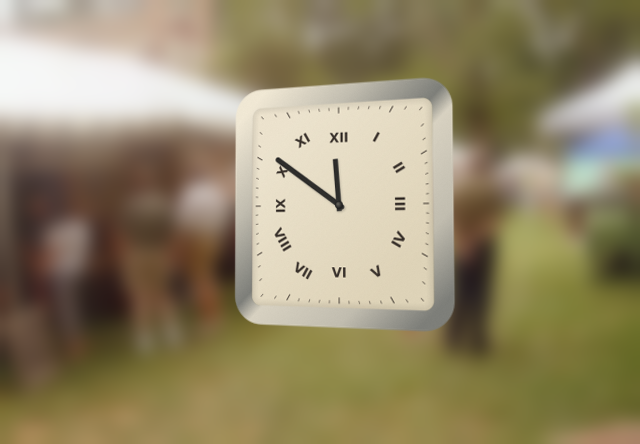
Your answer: **11:51**
